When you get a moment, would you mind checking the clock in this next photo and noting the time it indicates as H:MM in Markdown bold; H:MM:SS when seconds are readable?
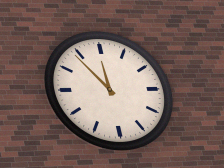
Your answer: **11:54**
